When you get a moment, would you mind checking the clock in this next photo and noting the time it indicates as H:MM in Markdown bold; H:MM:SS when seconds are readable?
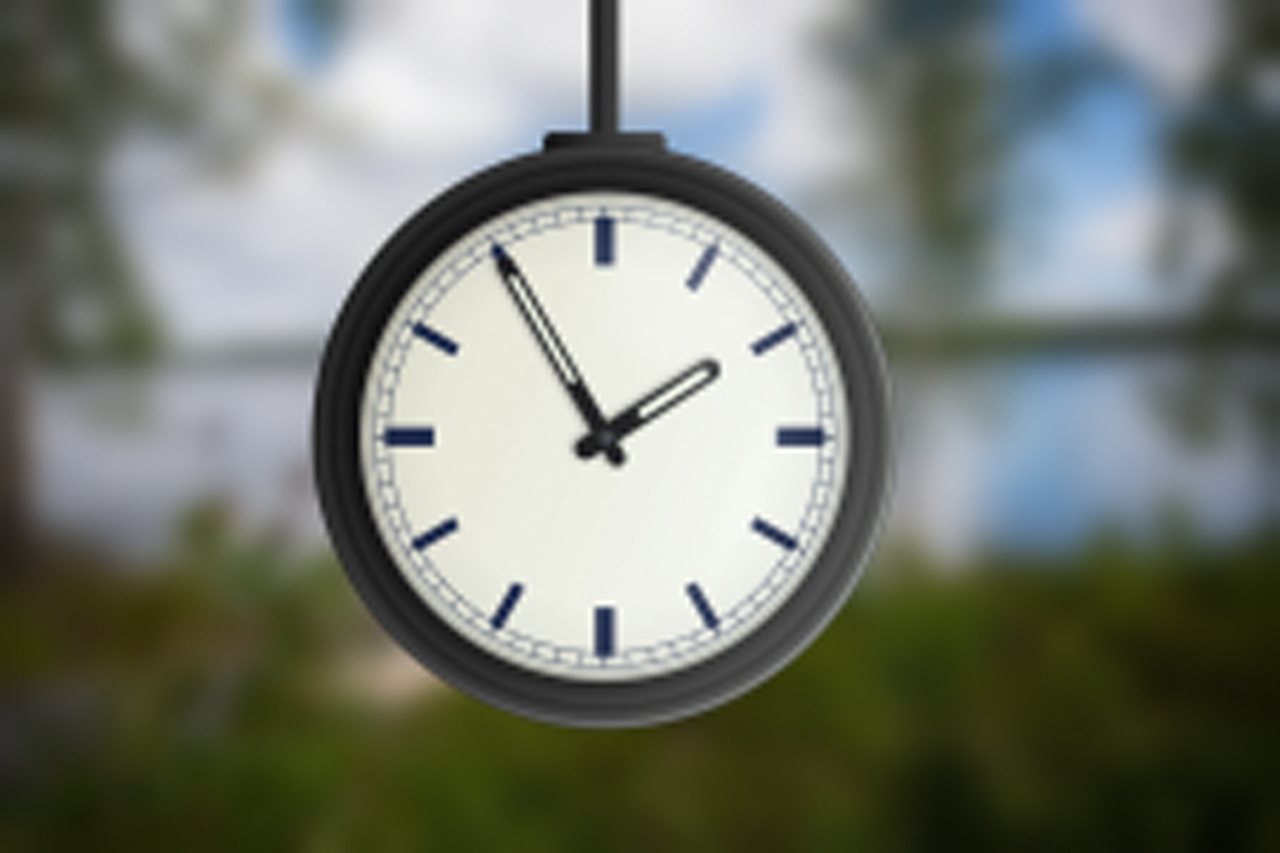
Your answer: **1:55**
